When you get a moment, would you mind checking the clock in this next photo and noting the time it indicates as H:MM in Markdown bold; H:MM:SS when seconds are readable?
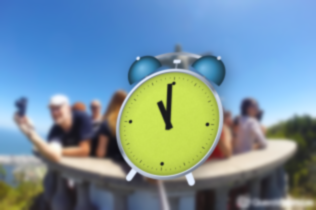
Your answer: **10:59**
